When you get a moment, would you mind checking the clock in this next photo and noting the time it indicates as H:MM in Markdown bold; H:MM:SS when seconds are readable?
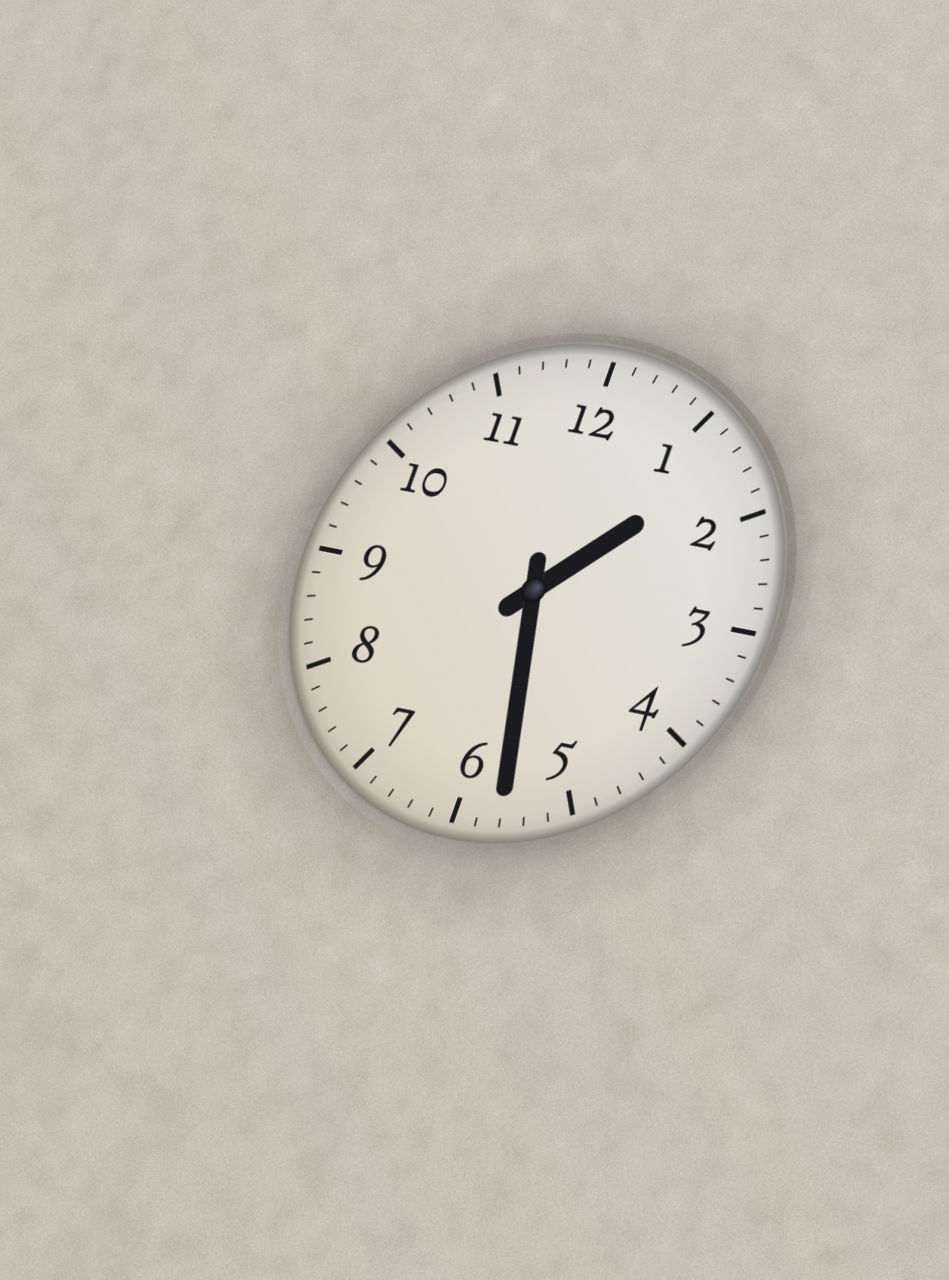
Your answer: **1:28**
